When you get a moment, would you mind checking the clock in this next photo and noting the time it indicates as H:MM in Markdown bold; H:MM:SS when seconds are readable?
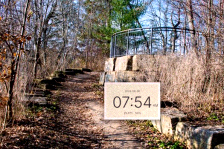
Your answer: **7:54**
